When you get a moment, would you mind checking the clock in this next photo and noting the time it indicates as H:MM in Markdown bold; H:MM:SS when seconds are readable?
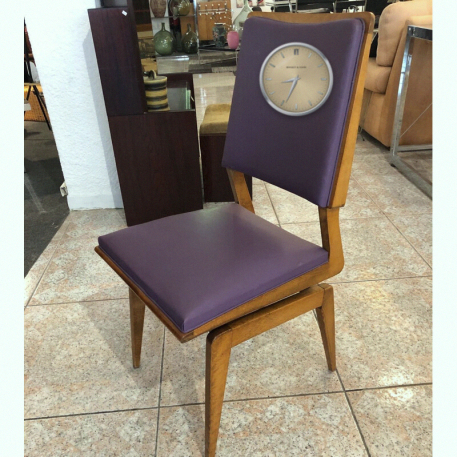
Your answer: **8:34**
